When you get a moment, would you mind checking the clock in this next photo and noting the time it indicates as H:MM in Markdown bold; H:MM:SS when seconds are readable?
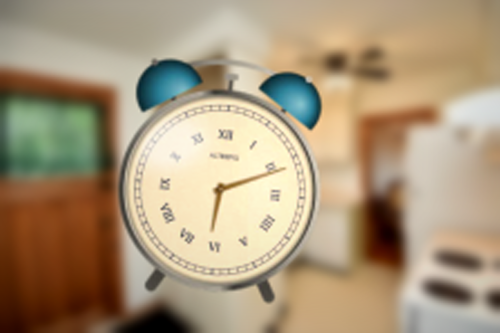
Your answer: **6:11**
